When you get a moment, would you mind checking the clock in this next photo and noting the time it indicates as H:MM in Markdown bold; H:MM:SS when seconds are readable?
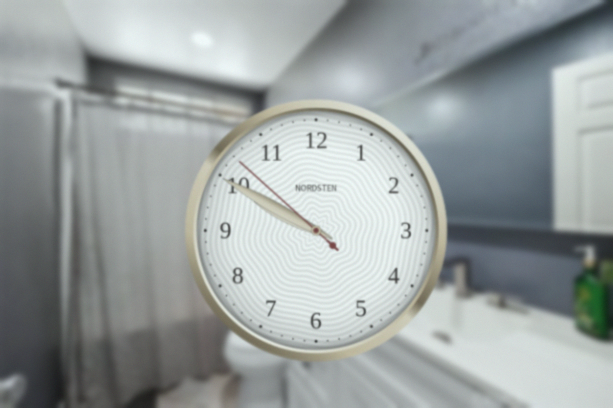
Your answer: **9:49:52**
